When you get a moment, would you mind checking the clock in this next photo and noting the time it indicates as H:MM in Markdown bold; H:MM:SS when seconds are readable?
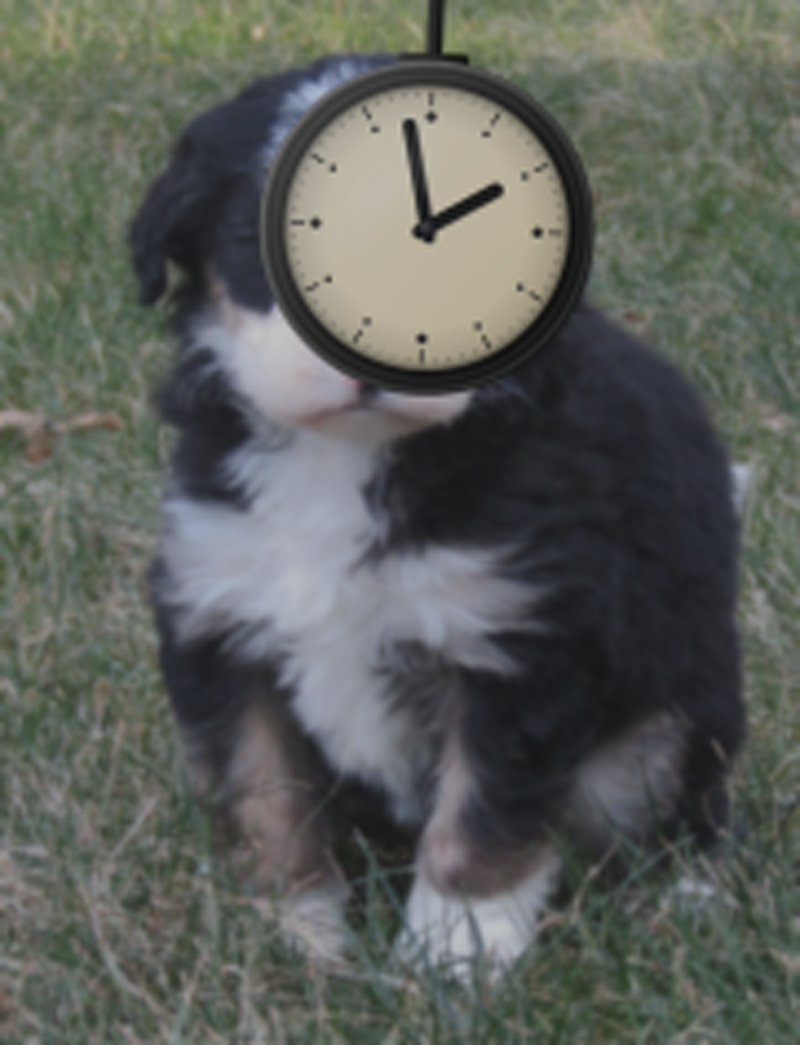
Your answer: **1:58**
